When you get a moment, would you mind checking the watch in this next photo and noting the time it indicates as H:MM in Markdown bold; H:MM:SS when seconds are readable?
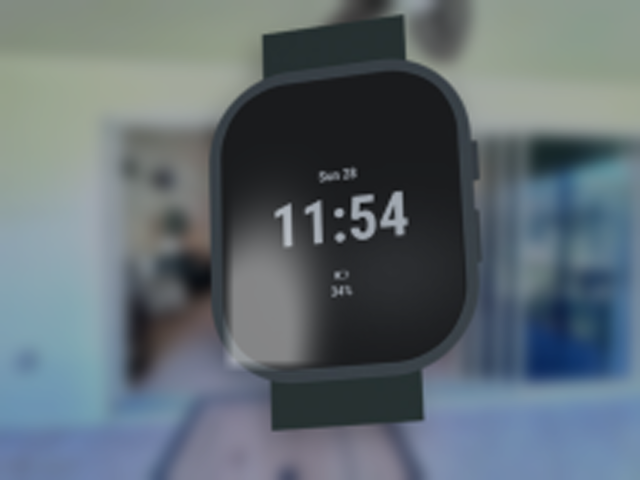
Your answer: **11:54**
